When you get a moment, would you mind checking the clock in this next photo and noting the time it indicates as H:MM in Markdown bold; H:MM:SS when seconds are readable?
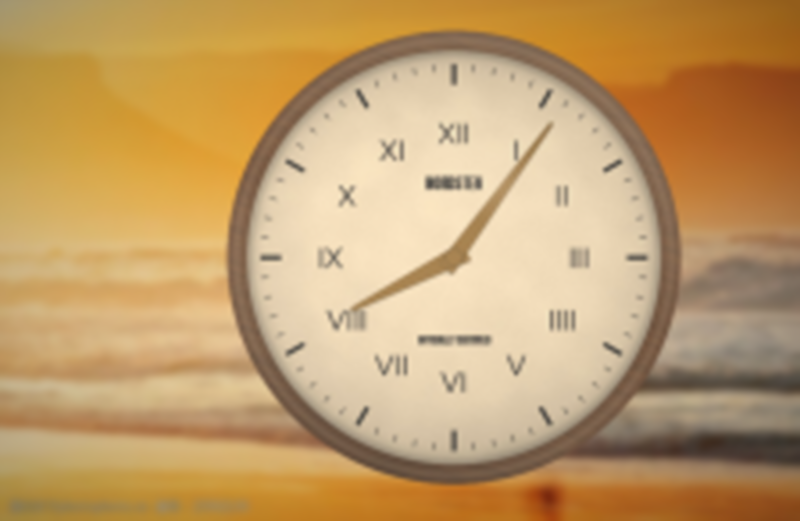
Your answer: **8:06**
